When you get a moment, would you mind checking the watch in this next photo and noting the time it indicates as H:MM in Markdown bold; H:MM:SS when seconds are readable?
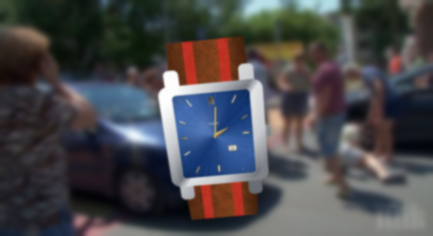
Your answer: **2:01**
